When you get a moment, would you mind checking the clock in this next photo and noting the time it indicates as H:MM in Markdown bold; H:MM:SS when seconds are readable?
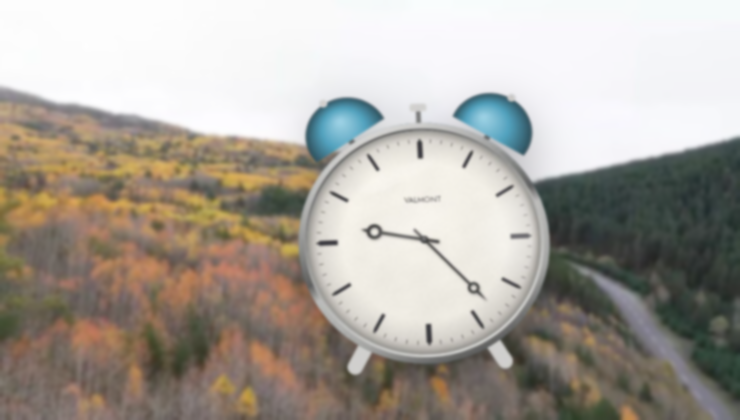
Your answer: **9:23**
